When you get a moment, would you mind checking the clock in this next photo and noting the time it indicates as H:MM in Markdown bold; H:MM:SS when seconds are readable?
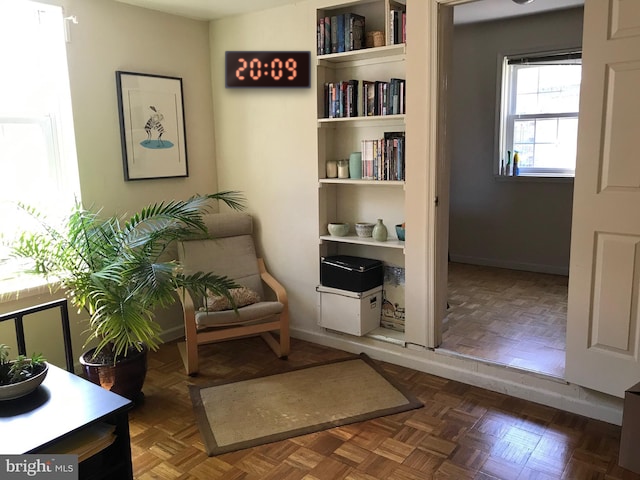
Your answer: **20:09**
